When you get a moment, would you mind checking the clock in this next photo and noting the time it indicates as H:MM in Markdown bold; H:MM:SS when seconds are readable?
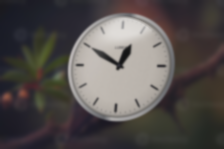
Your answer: **12:50**
